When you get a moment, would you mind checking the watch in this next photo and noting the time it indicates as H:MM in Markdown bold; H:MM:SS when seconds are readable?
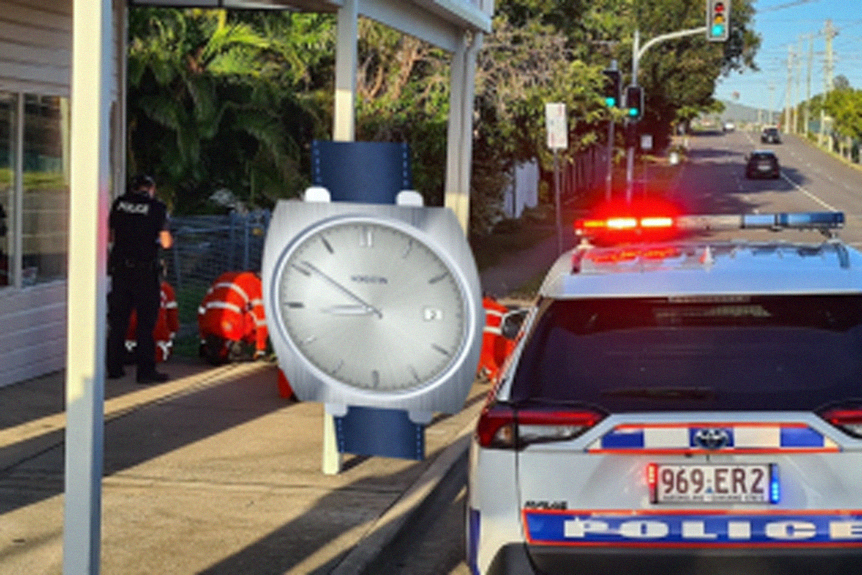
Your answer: **8:51**
